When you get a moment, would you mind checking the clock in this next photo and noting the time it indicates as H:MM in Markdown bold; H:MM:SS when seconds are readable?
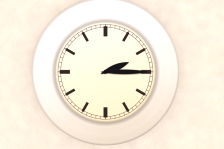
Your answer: **2:15**
